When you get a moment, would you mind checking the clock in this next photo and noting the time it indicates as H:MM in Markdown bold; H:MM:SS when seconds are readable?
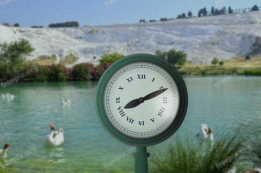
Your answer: **8:11**
